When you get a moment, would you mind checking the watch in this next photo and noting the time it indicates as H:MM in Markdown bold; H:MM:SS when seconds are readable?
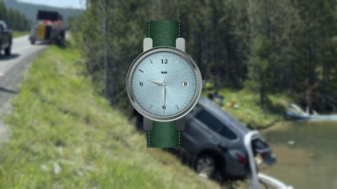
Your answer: **9:30**
